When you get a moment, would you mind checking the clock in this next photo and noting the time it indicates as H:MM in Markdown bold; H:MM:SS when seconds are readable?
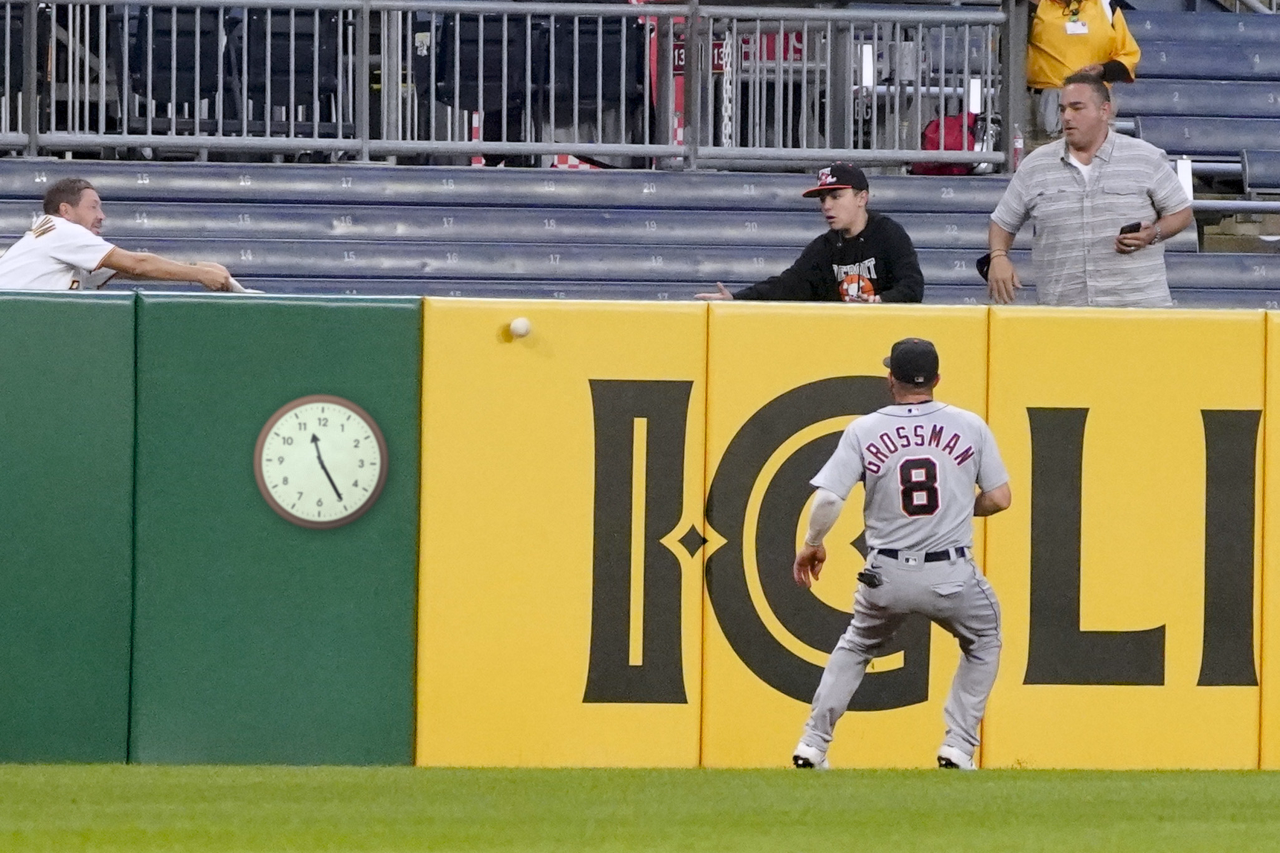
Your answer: **11:25**
